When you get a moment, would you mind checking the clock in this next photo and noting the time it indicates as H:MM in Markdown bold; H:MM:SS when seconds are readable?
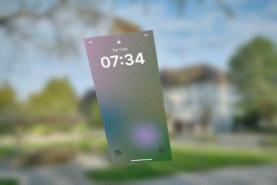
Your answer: **7:34**
